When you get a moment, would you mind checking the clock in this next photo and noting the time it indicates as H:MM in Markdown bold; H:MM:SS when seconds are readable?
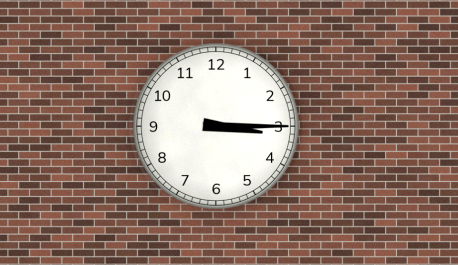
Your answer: **3:15**
